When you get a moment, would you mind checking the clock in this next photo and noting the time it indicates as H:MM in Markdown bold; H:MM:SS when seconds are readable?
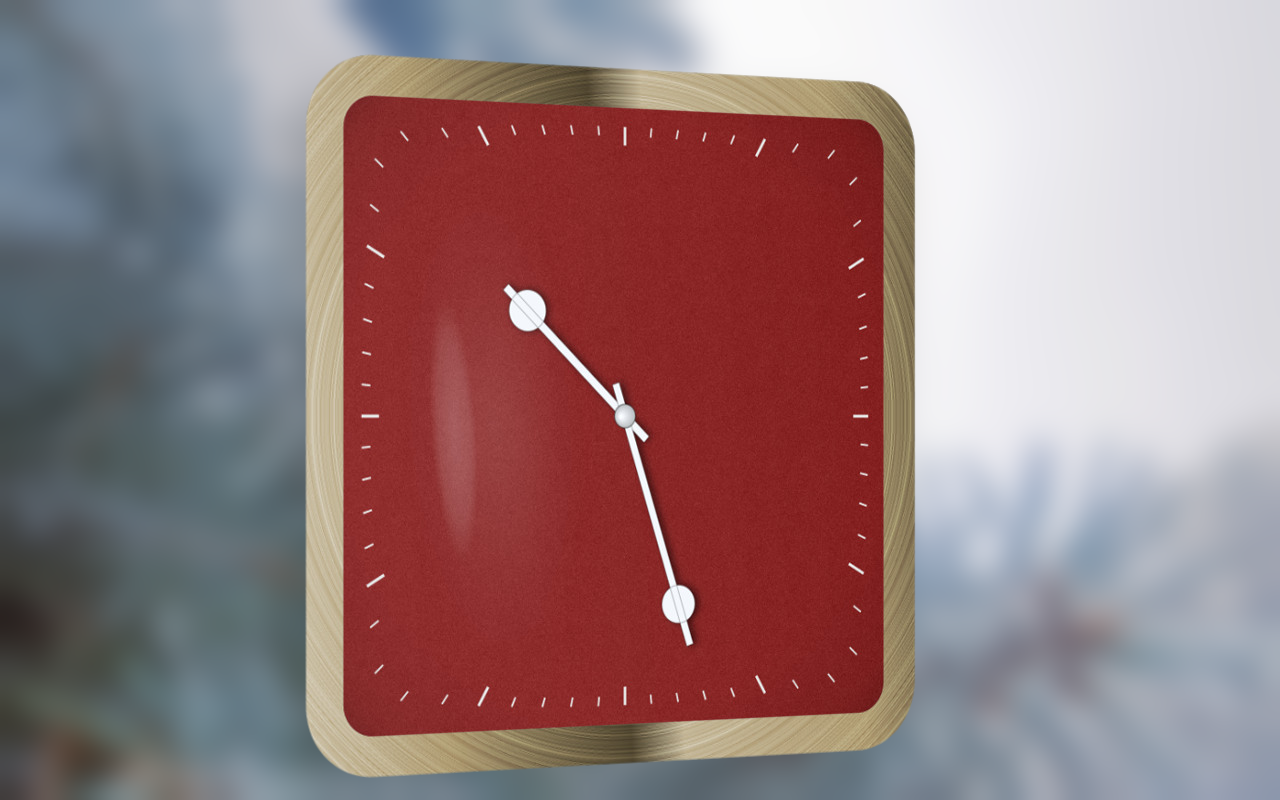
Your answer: **10:27**
